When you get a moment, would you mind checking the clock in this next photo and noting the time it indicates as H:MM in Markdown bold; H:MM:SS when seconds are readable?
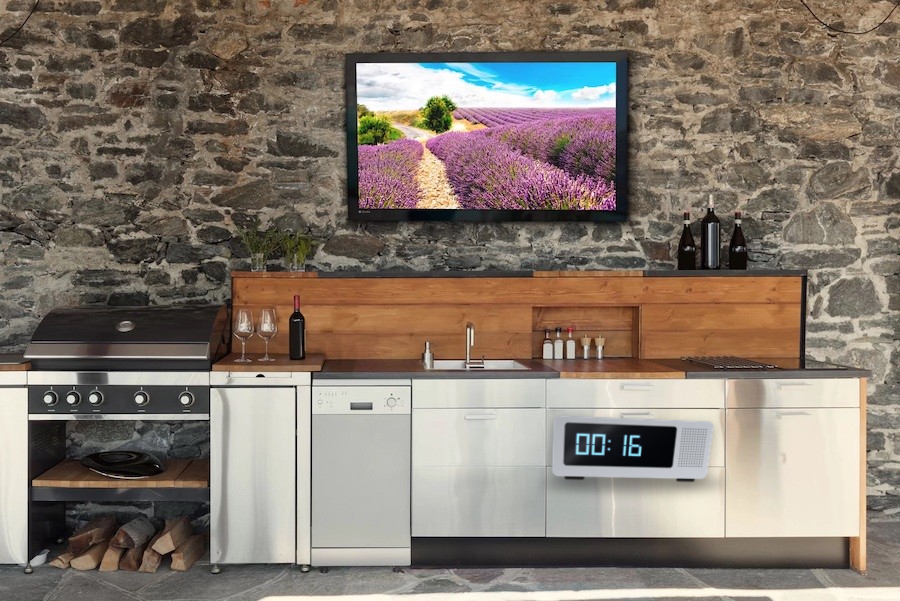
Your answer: **0:16**
